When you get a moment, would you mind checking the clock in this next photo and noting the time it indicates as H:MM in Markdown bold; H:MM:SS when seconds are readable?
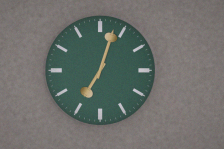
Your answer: **7:03**
